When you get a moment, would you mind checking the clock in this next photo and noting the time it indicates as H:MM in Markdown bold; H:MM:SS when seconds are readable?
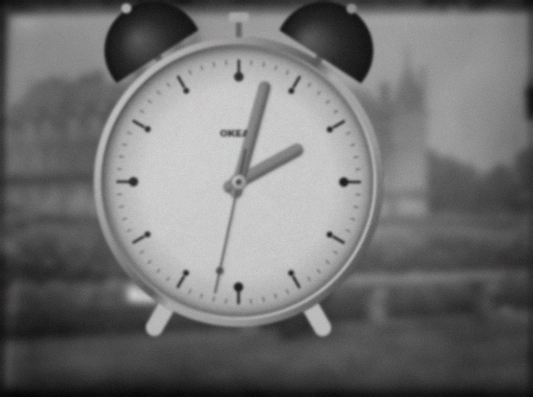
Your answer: **2:02:32**
